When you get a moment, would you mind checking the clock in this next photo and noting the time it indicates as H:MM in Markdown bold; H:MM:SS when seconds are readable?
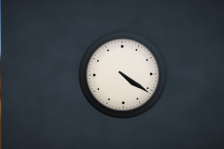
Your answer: **4:21**
